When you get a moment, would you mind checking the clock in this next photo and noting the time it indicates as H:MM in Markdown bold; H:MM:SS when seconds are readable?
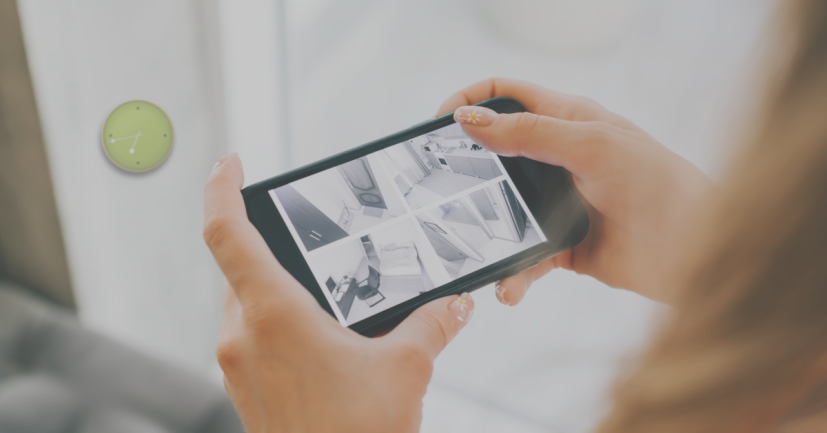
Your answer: **6:43**
